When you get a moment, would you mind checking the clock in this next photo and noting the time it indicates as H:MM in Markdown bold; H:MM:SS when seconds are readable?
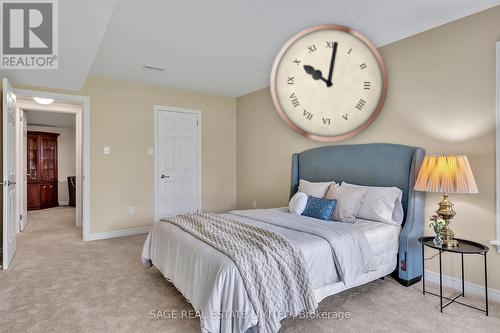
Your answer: **10:01**
